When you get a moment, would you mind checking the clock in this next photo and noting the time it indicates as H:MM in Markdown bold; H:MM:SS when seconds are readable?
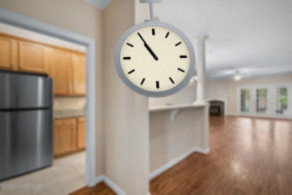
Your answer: **10:55**
